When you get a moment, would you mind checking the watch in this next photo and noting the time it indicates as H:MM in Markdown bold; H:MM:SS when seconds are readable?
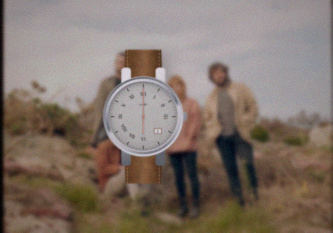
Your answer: **6:00**
